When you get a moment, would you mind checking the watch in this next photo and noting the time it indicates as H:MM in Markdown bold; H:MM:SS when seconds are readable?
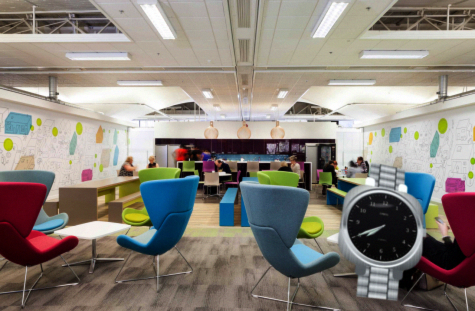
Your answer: **7:40**
